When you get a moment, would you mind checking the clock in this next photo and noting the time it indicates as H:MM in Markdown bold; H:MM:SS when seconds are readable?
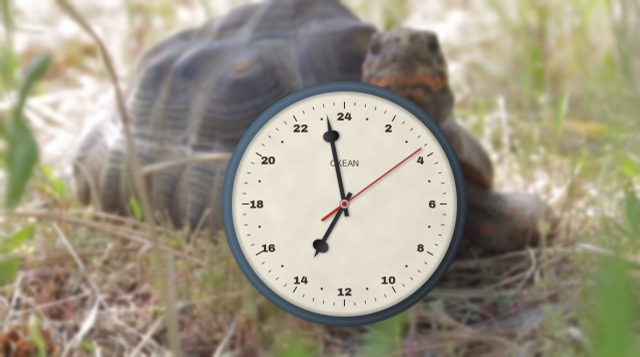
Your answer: **13:58:09**
